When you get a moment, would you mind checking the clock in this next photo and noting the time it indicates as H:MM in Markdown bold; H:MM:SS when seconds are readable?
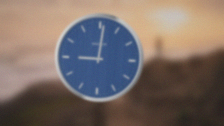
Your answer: **9:01**
